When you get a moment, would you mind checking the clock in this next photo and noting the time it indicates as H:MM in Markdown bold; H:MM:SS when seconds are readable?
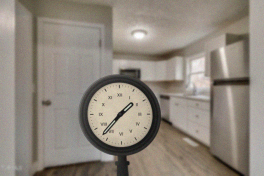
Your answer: **1:37**
